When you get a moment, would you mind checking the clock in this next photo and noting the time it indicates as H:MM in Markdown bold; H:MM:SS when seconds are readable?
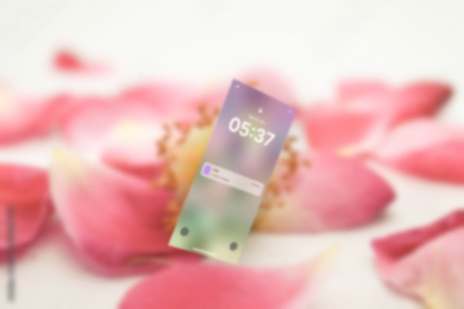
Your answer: **5:37**
